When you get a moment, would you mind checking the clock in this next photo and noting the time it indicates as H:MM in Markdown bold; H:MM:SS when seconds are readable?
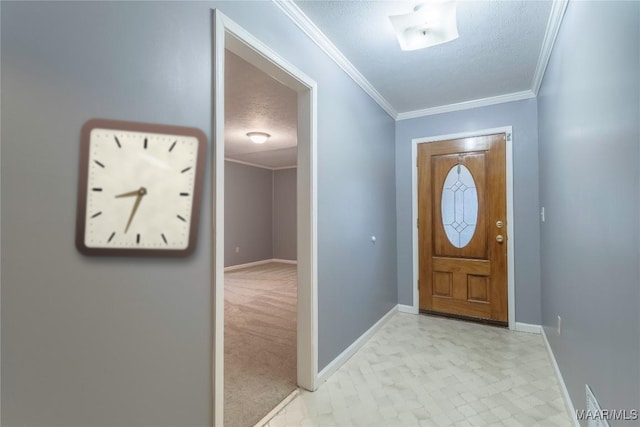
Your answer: **8:33**
